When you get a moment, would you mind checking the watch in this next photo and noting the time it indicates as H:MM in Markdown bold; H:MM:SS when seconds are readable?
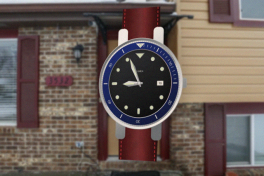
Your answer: **8:56**
